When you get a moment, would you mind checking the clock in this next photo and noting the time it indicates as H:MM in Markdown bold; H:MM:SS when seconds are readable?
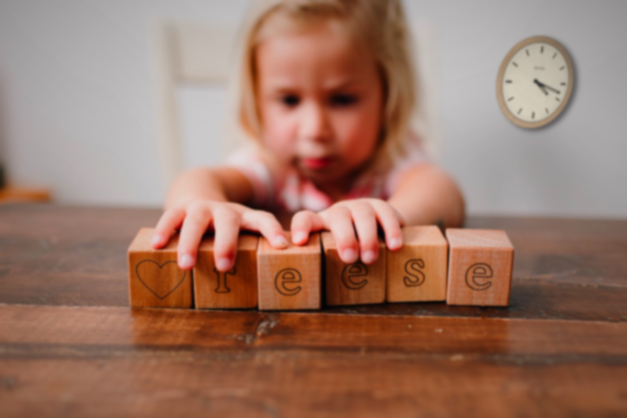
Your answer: **4:18**
